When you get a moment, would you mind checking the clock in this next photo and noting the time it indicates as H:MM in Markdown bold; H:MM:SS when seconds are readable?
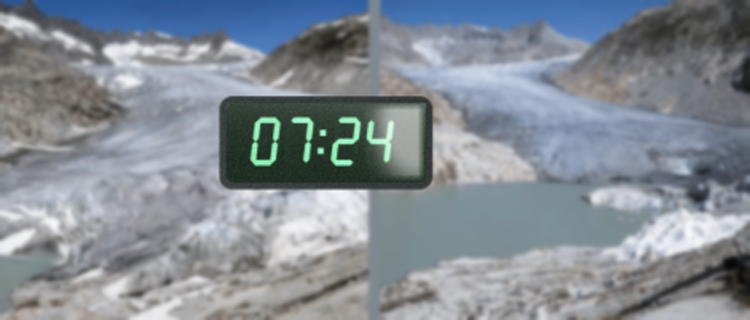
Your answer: **7:24**
